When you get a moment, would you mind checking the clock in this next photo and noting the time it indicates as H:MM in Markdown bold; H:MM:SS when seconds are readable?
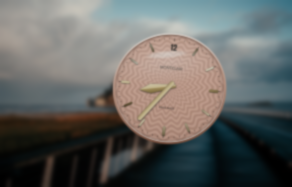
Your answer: **8:36**
